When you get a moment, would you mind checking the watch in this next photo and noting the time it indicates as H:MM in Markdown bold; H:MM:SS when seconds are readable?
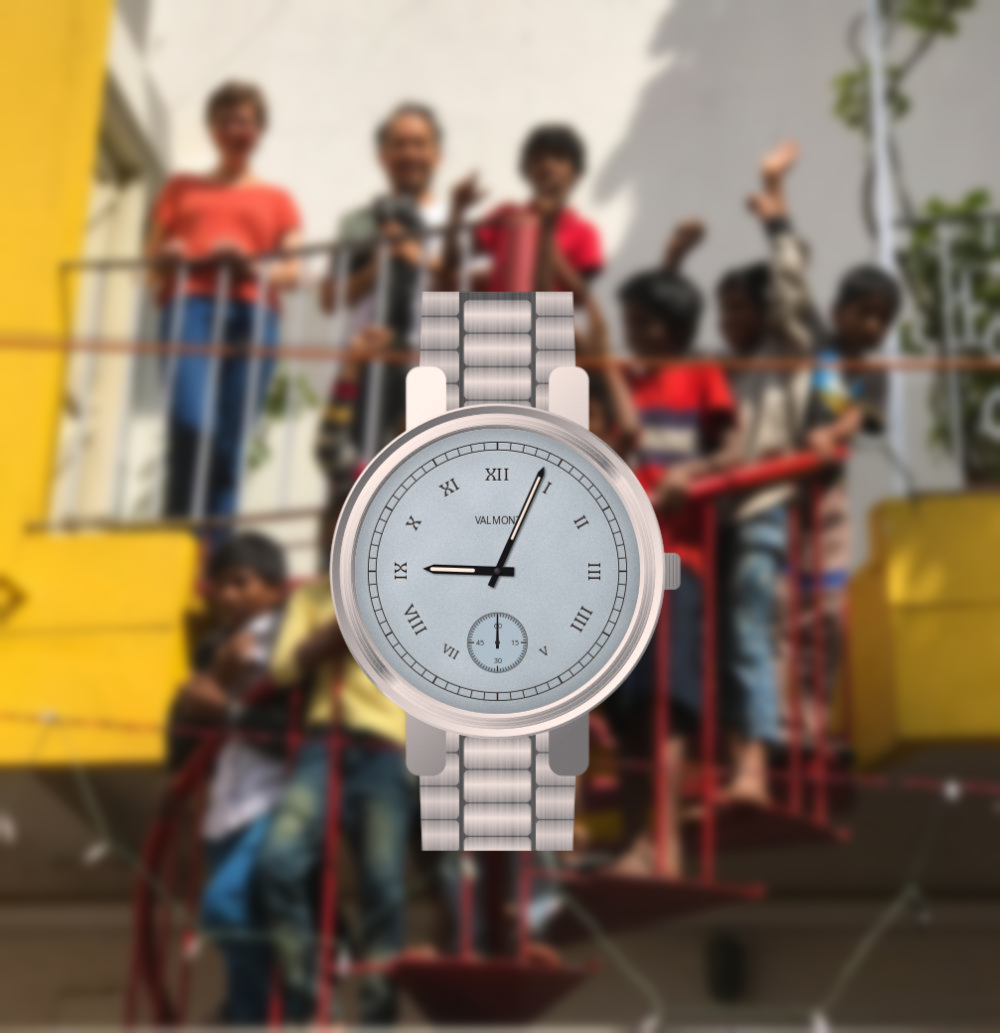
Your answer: **9:04**
